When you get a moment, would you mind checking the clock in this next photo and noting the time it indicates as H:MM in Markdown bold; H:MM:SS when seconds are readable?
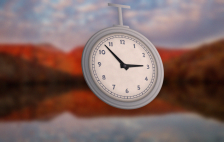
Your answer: **2:53**
